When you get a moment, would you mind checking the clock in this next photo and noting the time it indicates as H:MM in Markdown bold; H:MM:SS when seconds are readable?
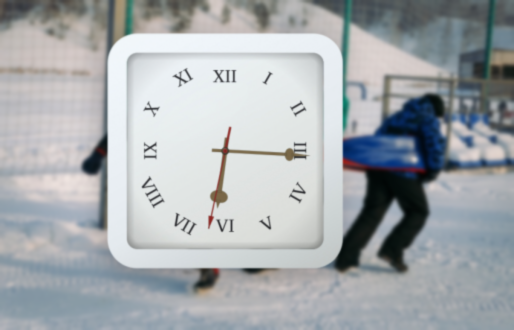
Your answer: **6:15:32**
